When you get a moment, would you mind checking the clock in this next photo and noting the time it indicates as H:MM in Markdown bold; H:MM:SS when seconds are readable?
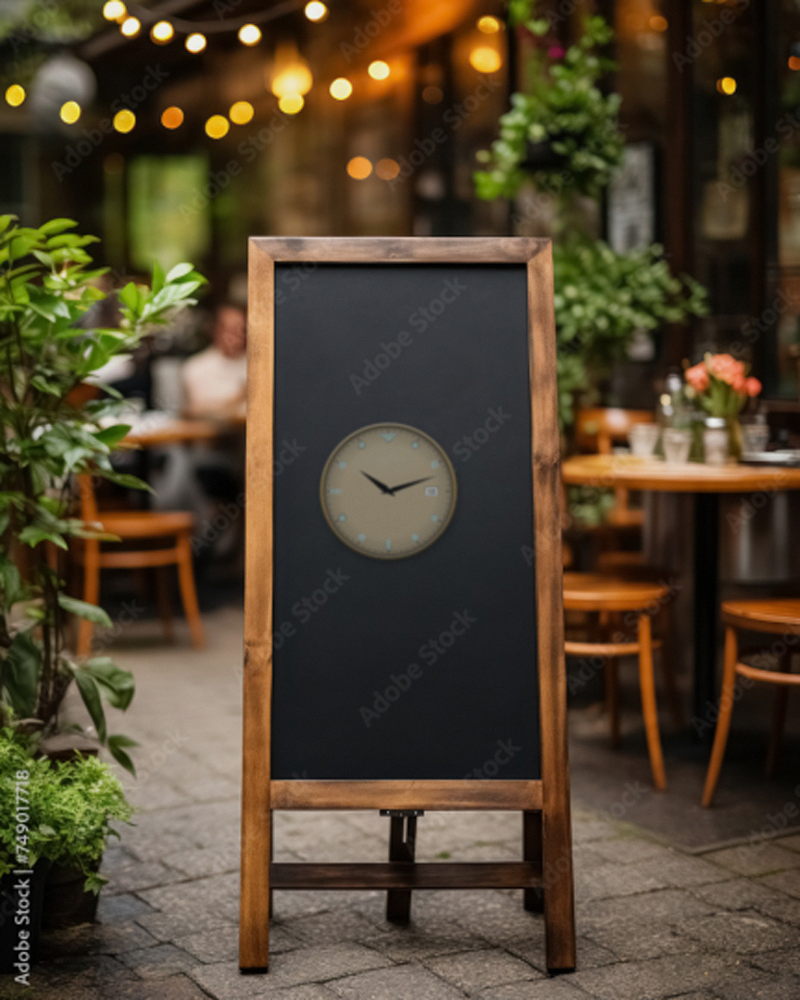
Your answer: **10:12**
